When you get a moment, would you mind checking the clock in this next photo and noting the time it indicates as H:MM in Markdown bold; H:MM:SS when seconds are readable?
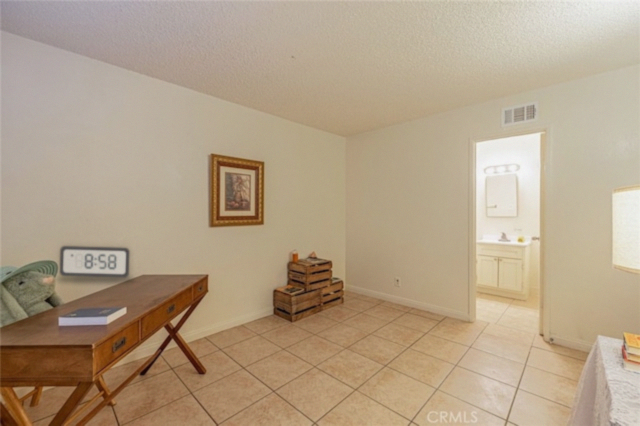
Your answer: **8:58**
